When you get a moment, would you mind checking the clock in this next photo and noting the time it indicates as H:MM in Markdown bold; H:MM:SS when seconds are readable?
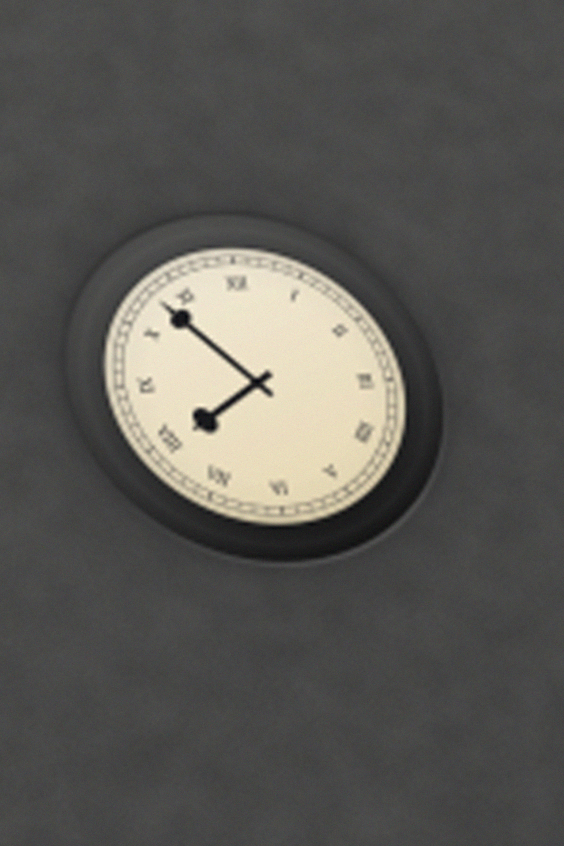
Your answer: **7:53**
